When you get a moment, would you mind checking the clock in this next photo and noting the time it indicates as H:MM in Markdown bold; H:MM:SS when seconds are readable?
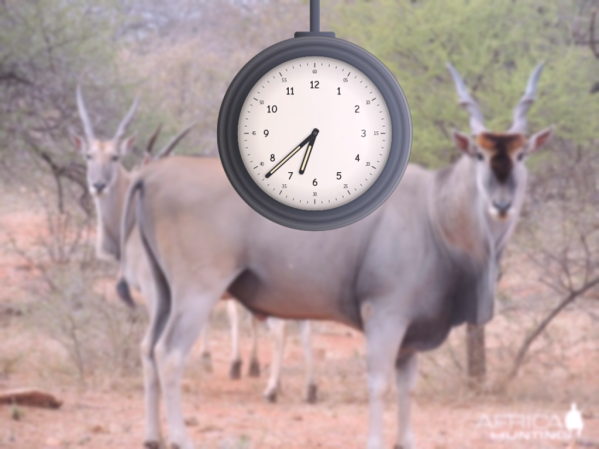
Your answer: **6:38**
